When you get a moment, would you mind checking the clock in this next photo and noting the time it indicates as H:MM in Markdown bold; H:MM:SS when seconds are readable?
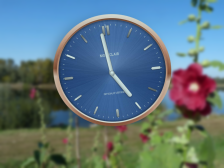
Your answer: **4:59**
